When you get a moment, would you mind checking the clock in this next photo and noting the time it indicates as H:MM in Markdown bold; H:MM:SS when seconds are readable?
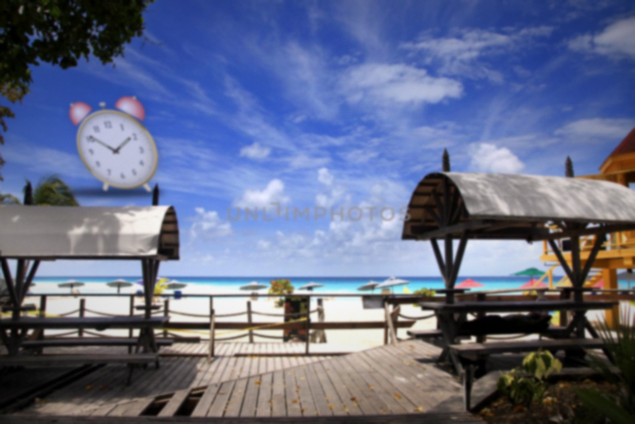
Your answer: **1:51**
